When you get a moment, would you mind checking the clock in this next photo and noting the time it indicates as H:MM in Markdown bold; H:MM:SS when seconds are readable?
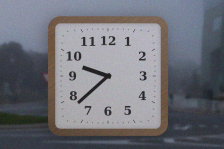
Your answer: **9:38**
